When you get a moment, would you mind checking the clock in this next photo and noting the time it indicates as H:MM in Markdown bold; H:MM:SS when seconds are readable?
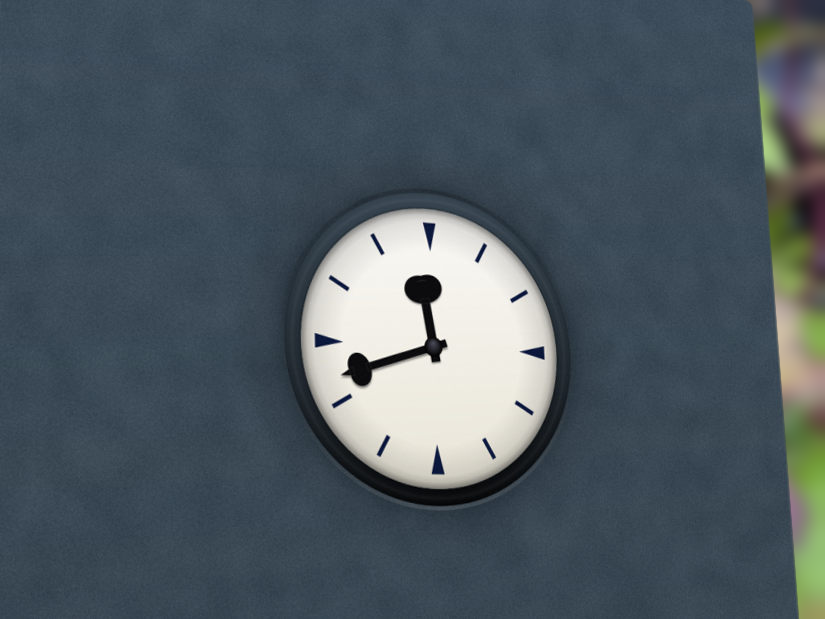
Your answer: **11:42**
